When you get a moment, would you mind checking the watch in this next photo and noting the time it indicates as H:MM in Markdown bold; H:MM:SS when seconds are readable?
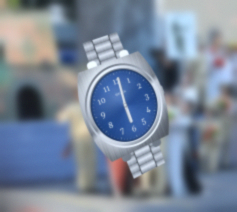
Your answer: **6:01**
